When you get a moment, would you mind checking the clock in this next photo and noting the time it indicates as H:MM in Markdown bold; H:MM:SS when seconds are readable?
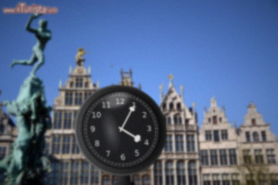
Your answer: **4:05**
